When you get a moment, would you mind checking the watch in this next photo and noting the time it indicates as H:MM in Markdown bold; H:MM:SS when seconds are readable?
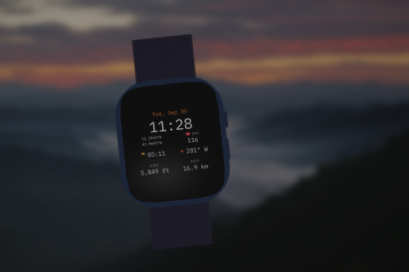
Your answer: **11:28**
